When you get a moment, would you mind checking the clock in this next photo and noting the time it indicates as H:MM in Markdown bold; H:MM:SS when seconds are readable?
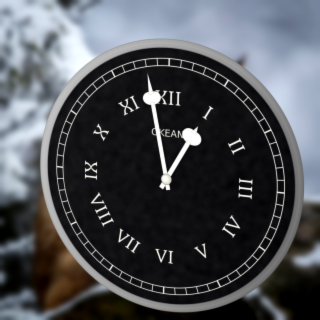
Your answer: **12:58**
